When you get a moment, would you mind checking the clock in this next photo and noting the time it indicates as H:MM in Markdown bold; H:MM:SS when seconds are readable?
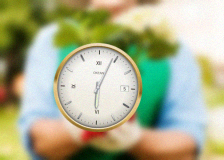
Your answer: **6:04**
